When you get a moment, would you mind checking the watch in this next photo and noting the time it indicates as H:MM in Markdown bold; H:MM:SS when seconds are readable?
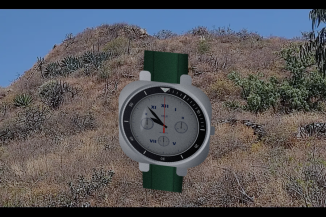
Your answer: **9:53**
